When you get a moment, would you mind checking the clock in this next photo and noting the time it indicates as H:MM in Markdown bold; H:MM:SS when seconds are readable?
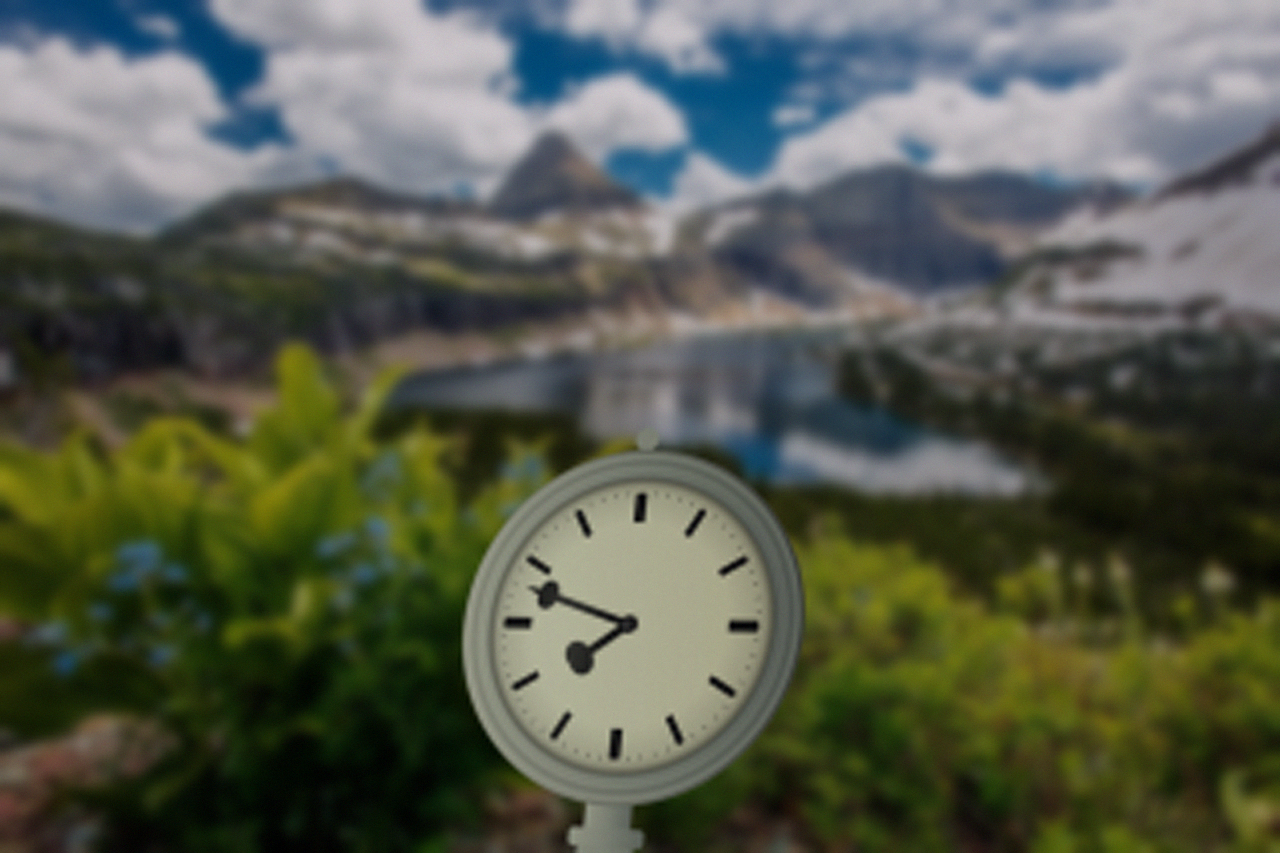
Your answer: **7:48**
